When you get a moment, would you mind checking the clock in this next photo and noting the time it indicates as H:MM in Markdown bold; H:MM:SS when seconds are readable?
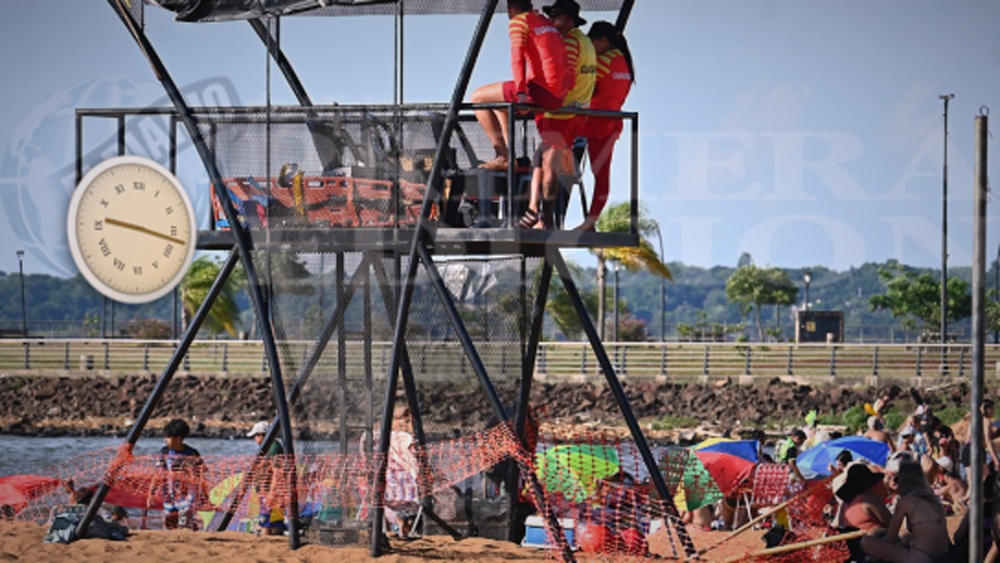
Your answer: **9:17**
